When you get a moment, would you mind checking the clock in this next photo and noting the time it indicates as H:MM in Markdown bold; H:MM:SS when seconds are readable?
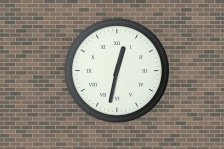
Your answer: **12:32**
